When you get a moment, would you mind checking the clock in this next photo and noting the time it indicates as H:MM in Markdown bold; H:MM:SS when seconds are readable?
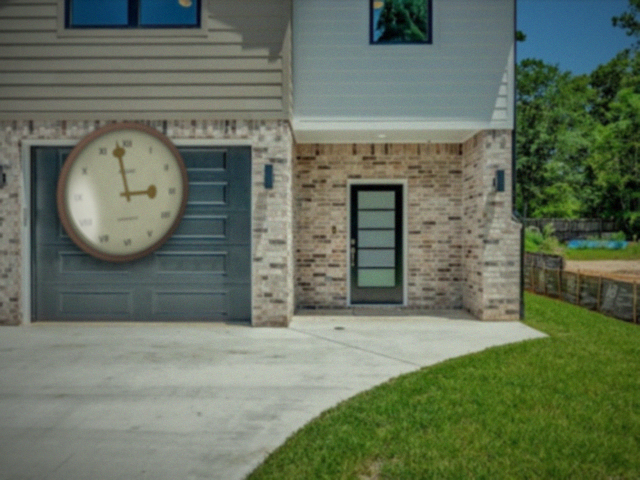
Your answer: **2:58**
